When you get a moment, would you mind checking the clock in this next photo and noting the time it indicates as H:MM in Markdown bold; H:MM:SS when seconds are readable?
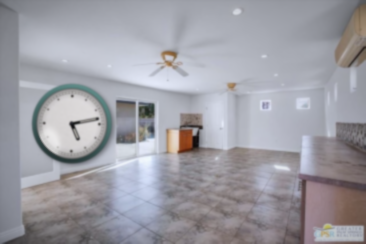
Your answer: **5:13**
